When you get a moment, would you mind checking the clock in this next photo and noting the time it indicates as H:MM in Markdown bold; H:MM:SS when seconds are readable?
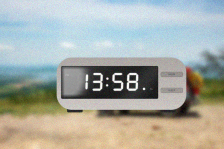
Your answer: **13:58**
